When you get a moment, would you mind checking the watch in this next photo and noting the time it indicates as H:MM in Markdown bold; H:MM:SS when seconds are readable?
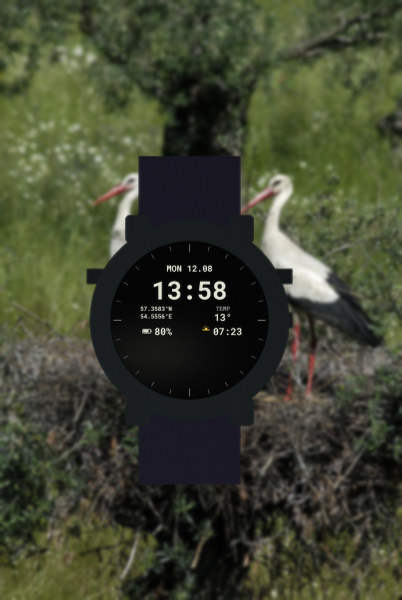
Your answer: **13:58**
